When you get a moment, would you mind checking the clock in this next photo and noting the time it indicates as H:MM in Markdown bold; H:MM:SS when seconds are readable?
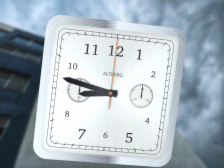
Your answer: **8:47**
